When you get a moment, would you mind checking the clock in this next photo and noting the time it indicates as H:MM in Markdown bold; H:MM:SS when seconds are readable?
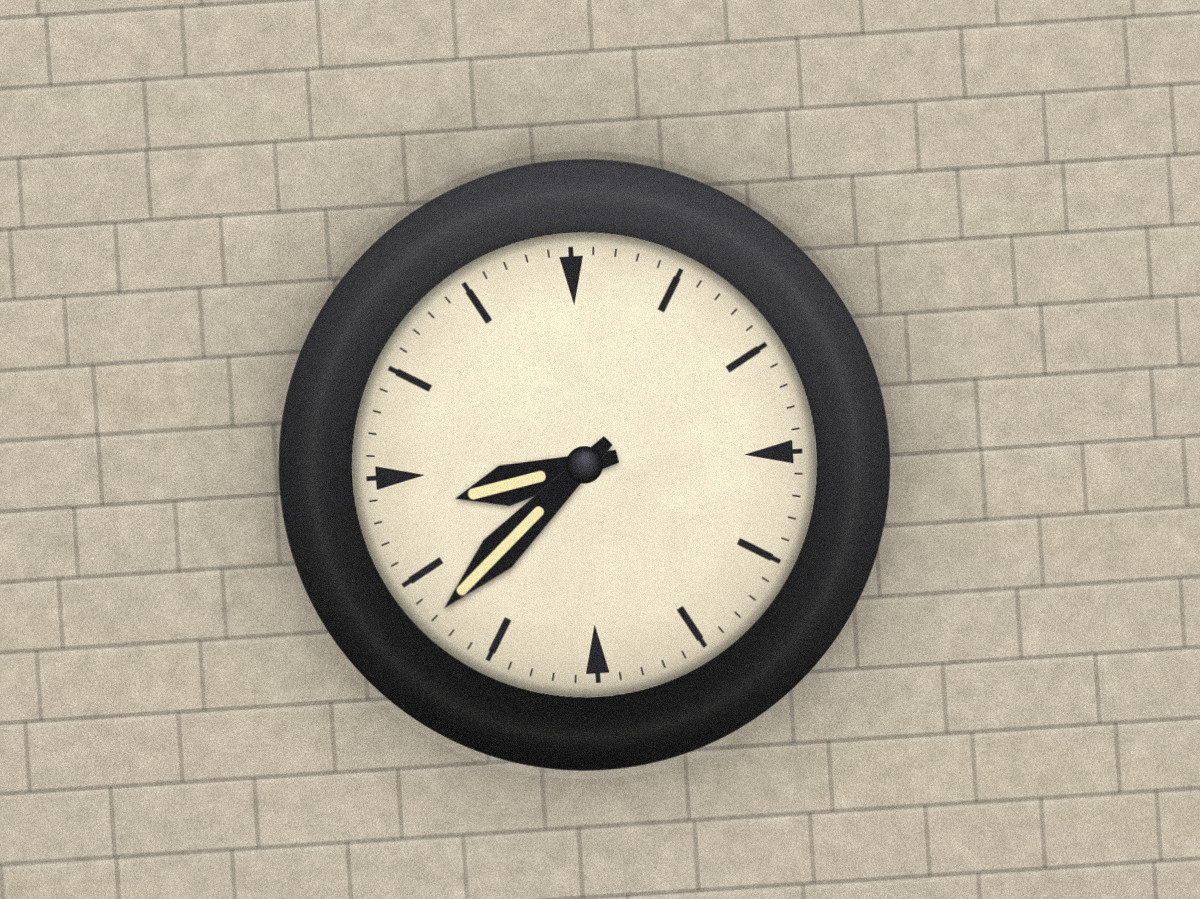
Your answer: **8:38**
